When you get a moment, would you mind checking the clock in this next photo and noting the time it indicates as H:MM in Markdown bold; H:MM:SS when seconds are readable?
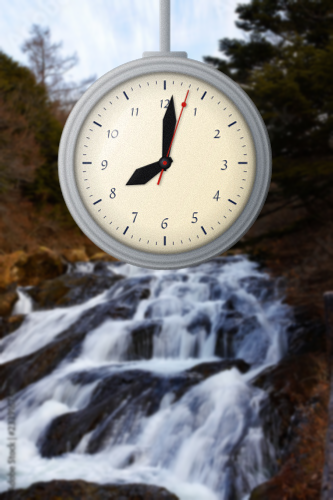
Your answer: **8:01:03**
